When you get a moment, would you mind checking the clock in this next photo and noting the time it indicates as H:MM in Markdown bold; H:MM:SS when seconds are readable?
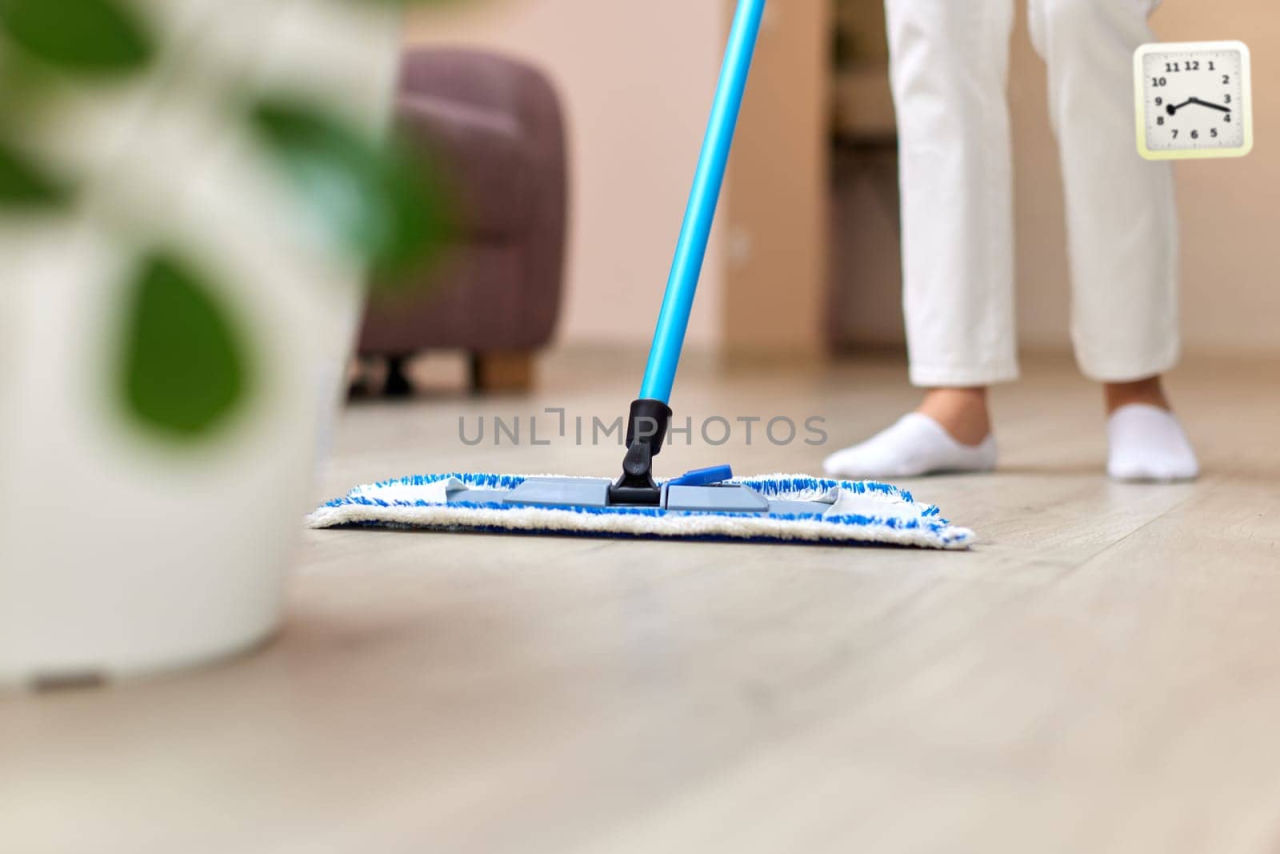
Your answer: **8:18**
